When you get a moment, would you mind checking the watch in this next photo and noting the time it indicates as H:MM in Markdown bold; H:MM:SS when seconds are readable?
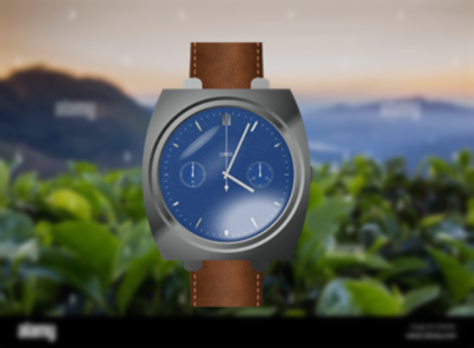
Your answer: **4:04**
